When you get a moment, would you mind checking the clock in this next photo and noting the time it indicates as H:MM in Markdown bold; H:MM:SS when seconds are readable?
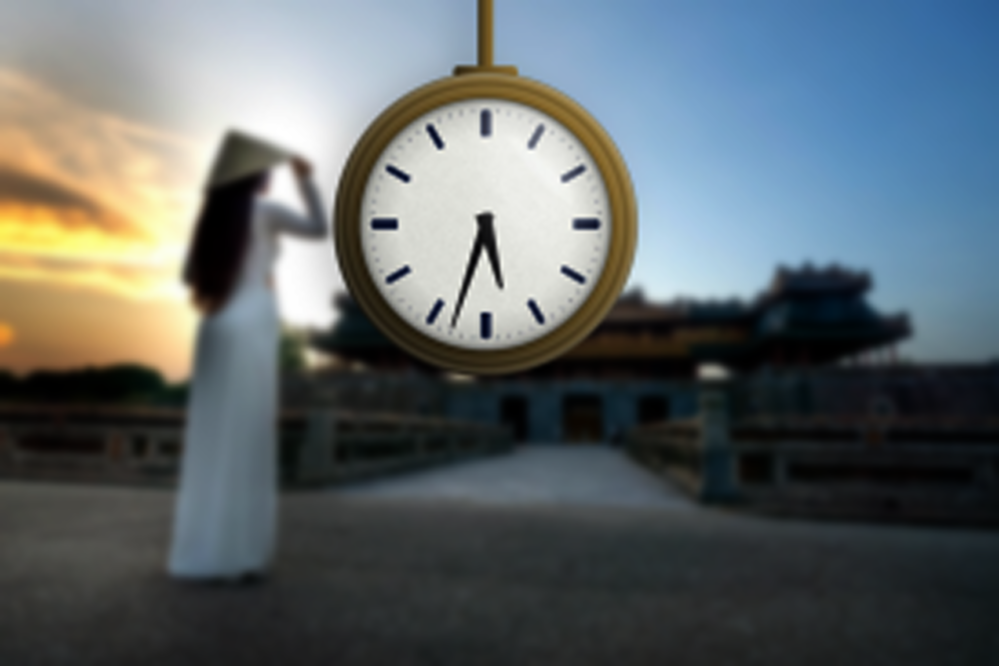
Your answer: **5:33**
